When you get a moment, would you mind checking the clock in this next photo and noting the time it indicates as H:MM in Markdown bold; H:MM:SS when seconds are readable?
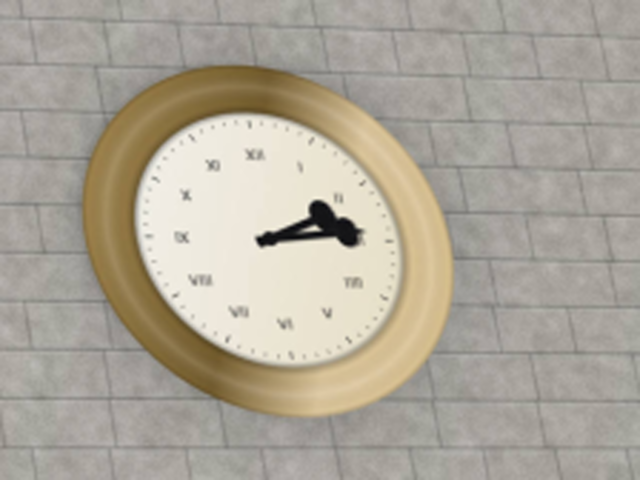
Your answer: **2:14**
